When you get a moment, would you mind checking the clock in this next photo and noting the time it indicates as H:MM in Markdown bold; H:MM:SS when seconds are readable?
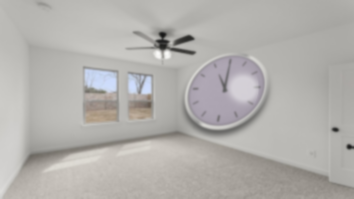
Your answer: **11:00**
